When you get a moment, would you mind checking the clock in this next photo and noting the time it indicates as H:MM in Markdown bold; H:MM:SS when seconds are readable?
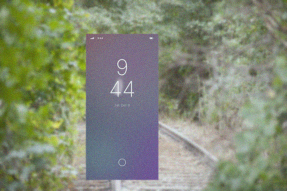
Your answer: **9:44**
